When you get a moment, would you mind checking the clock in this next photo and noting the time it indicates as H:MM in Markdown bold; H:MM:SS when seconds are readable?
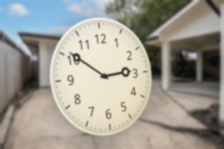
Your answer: **2:51**
